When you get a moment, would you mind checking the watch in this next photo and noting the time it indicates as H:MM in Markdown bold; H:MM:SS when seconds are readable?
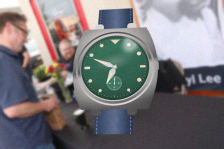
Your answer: **6:49**
